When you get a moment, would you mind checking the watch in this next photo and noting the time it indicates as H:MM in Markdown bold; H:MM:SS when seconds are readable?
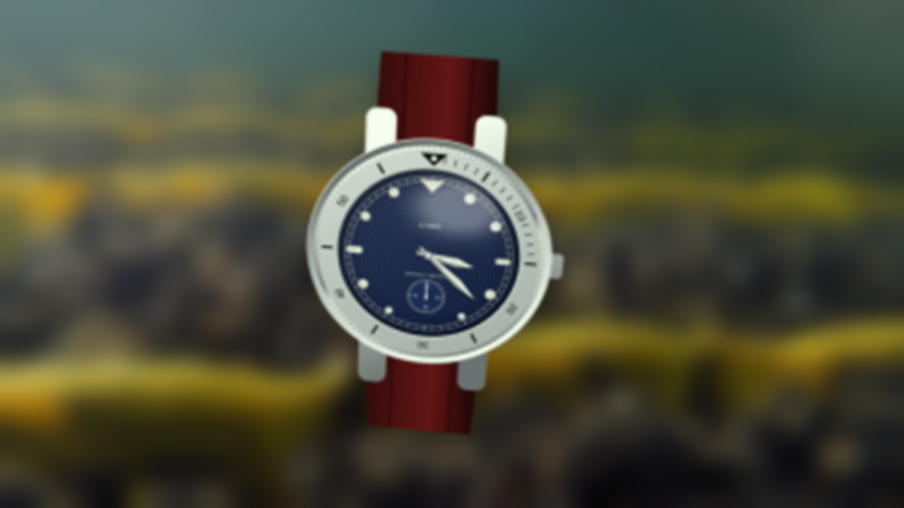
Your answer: **3:22**
